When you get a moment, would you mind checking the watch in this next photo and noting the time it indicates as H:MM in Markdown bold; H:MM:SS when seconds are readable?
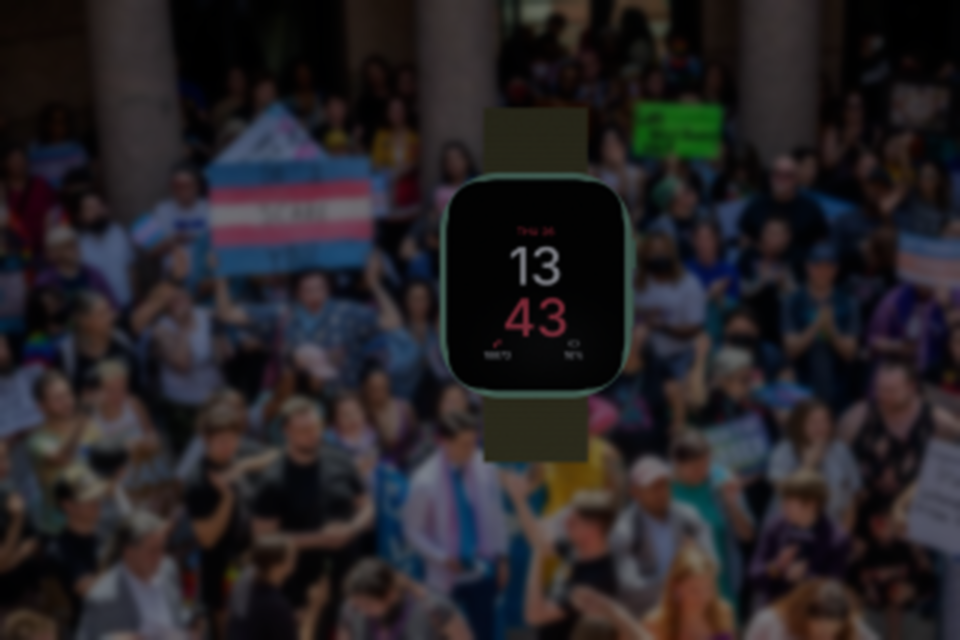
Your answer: **13:43**
